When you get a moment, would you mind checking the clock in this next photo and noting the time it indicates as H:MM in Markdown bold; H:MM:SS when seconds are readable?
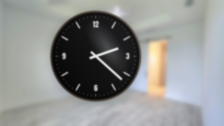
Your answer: **2:22**
